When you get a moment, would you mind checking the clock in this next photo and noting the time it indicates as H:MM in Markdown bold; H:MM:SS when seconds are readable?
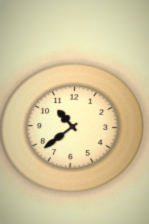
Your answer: **10:38**
